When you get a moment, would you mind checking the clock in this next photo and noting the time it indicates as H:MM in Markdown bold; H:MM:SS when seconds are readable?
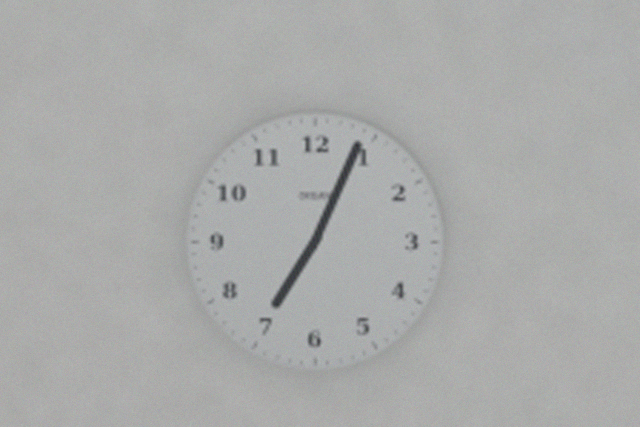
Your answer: **7:04**
